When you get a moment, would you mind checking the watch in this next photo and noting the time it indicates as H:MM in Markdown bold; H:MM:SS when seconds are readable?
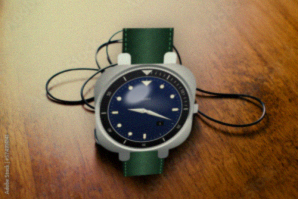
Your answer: **9:19**
